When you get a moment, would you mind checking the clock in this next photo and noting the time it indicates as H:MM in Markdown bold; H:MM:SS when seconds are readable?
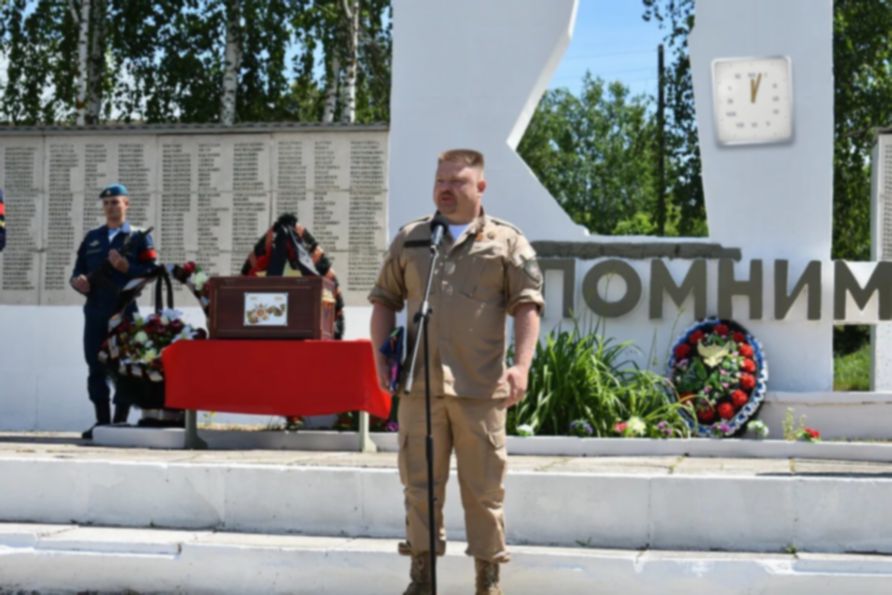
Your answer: **12:03**
